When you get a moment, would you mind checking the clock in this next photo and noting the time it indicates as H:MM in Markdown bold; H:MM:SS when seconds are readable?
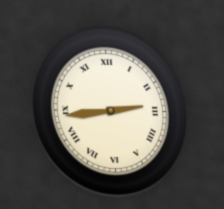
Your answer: **2:44**
